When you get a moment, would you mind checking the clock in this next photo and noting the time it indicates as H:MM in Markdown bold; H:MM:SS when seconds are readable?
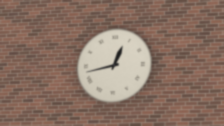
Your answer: **12:43**
